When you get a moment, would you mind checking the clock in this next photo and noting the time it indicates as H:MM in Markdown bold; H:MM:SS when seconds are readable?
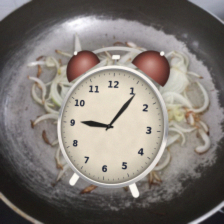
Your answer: **9:06**
